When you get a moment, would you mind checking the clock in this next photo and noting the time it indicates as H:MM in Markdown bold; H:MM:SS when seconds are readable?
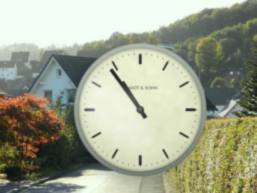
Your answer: **10:54**
